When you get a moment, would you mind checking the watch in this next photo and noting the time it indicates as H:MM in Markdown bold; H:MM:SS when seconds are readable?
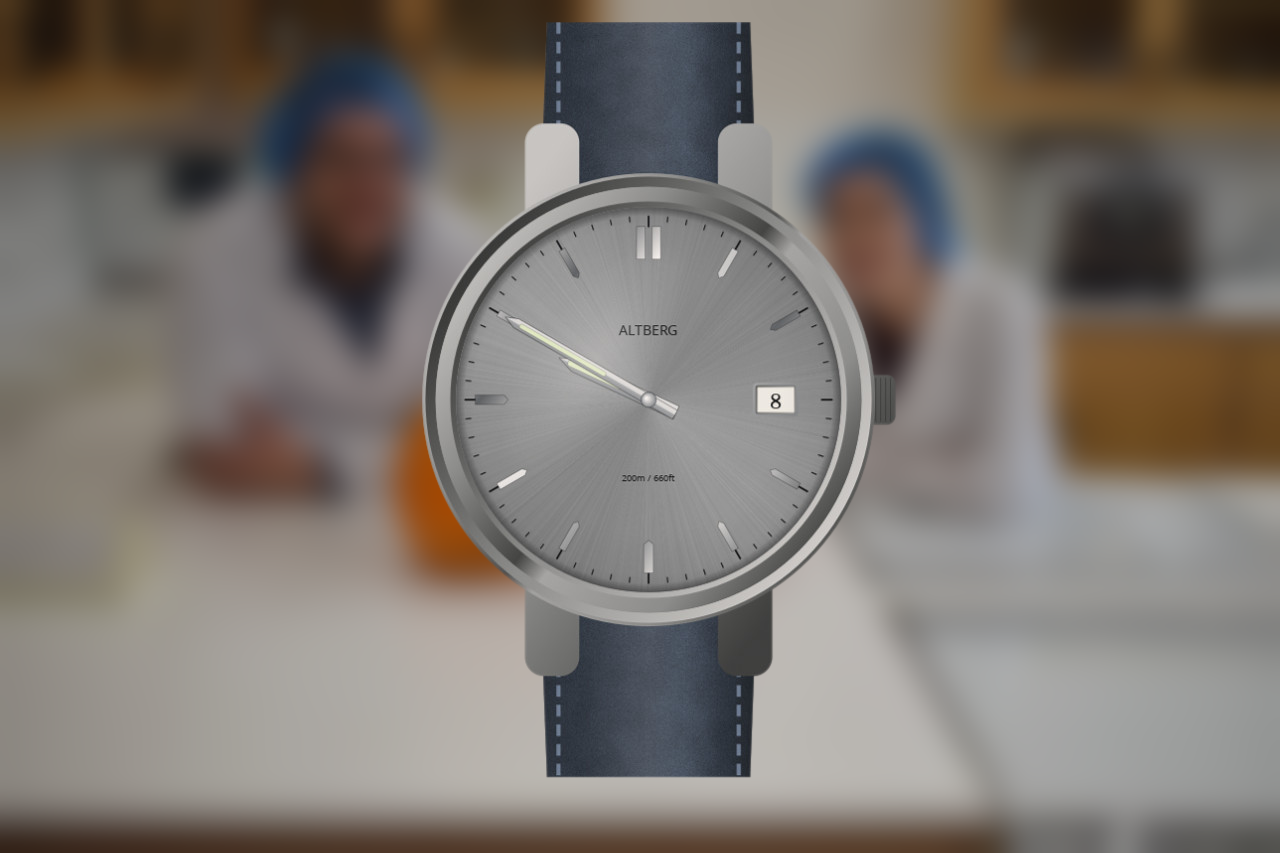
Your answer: **9:50**
